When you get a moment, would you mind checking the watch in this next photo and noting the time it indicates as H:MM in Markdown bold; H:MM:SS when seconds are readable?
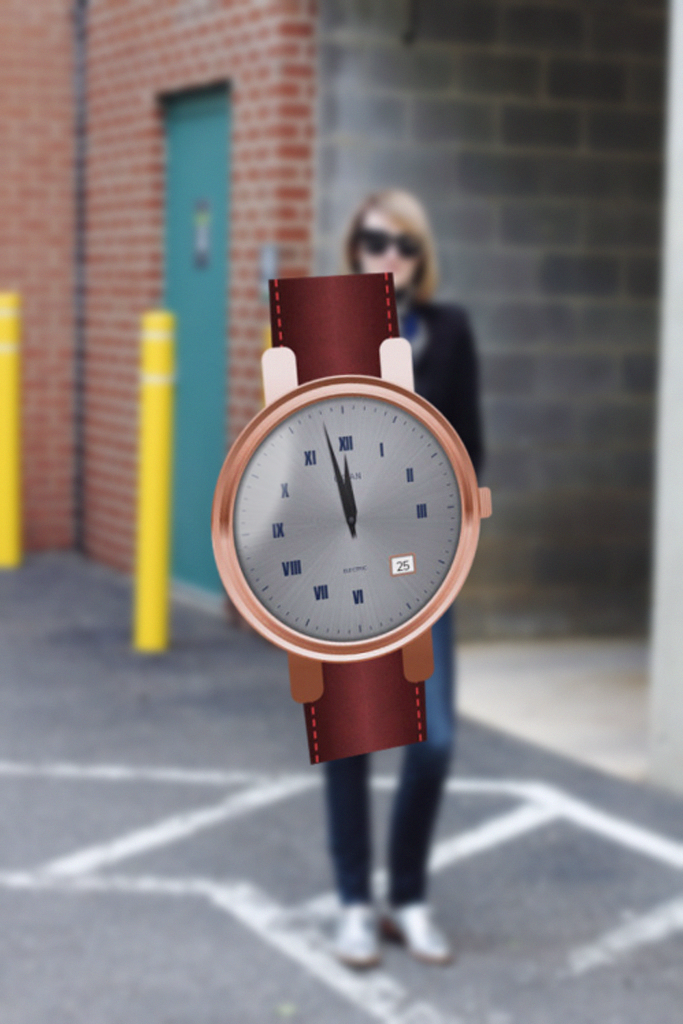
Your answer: **11:58**
